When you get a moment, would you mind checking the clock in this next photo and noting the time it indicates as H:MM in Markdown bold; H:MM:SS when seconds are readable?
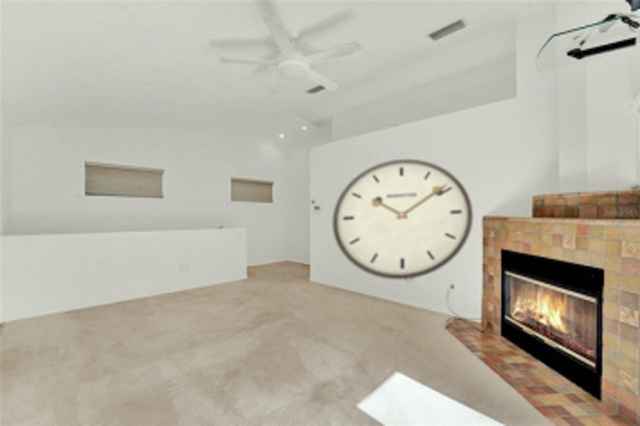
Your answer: **10:09**
